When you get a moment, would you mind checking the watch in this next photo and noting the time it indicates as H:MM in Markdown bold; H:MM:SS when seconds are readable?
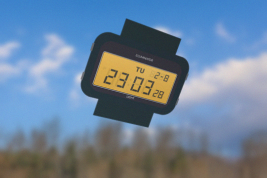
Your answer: **23:03:28**
